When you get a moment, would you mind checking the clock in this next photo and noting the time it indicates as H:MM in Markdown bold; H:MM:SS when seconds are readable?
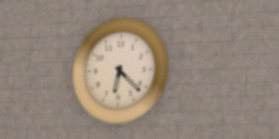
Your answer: **6:22**
